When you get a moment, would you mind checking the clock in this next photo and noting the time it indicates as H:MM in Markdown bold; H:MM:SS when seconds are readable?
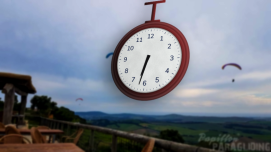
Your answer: **6:32**
